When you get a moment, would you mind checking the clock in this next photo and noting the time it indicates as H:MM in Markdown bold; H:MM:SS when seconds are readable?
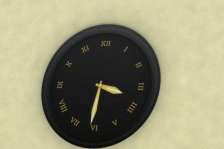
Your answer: **3:31**
